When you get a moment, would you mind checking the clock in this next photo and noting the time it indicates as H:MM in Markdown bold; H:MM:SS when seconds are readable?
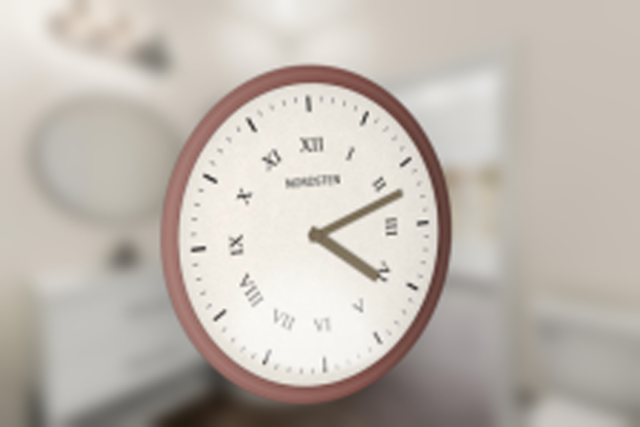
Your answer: **4:12**
